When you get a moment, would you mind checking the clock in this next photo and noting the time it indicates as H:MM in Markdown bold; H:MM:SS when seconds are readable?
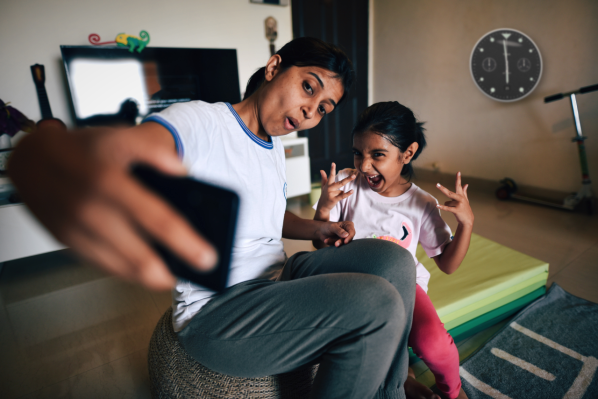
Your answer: **5:59**
